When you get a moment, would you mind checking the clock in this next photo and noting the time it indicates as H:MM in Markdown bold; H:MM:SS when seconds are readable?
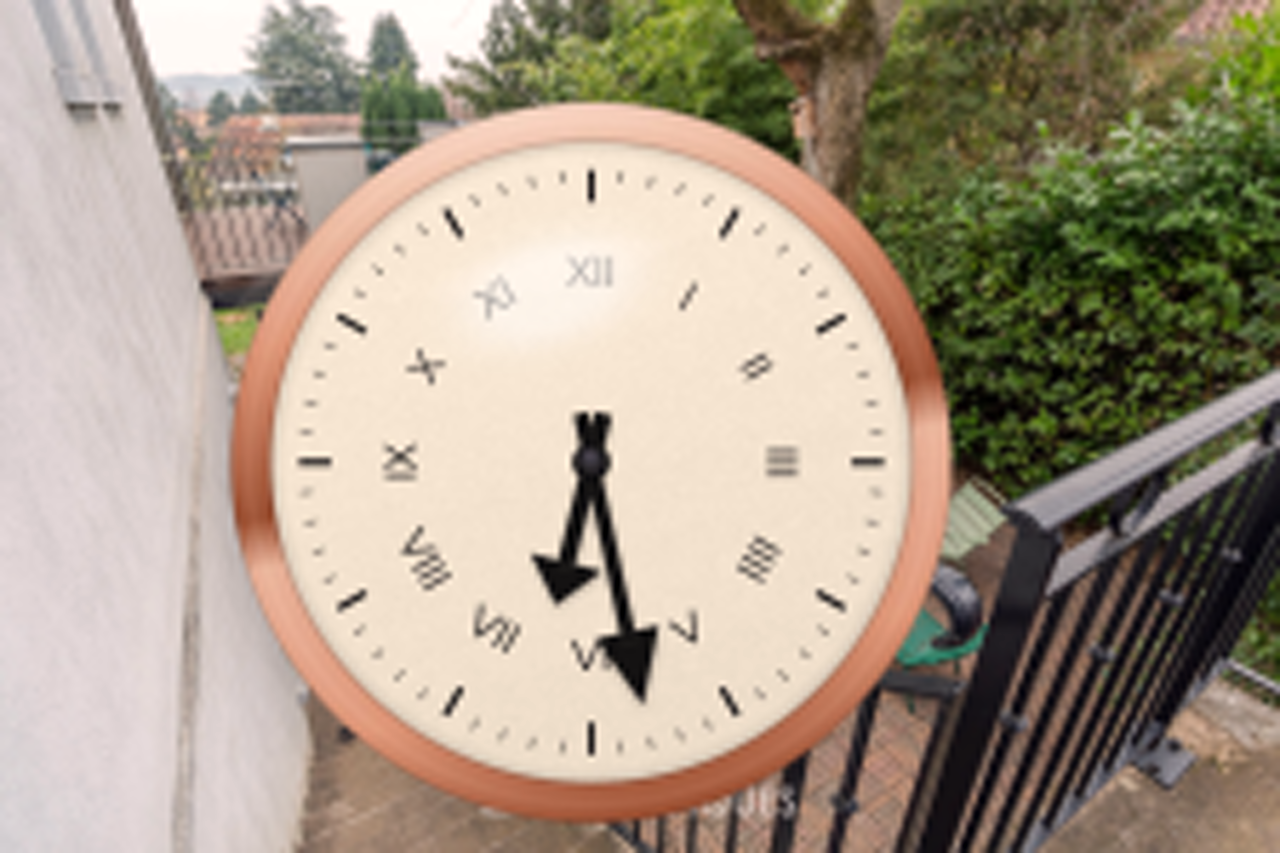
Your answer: **6:28**
